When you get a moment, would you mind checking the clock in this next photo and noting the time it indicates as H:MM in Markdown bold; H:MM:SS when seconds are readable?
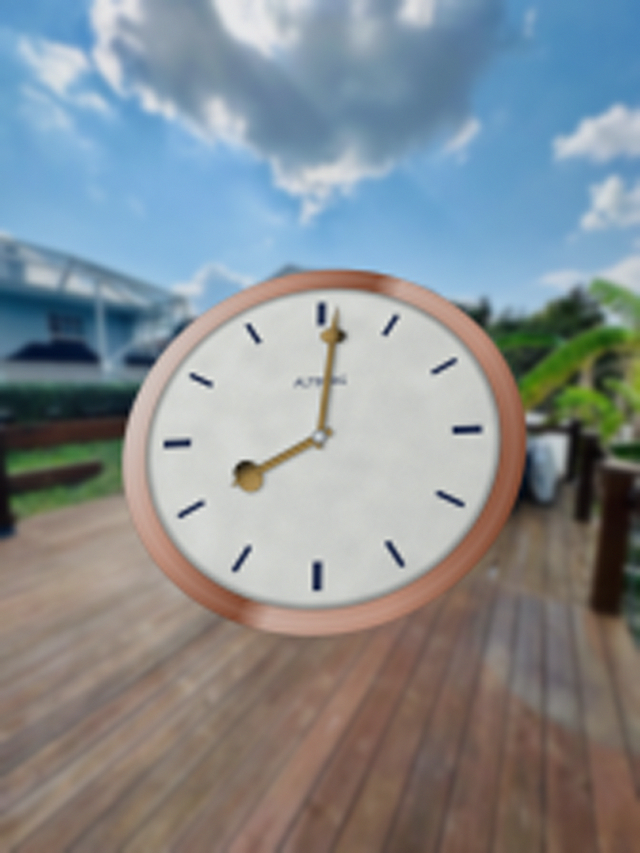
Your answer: **8:01**
